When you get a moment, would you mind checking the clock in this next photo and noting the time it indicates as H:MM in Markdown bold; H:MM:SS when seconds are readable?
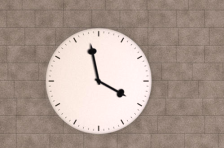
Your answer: **3:58**
